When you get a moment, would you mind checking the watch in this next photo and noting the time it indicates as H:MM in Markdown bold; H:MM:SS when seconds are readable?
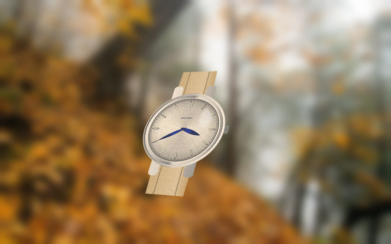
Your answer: **3:40**
